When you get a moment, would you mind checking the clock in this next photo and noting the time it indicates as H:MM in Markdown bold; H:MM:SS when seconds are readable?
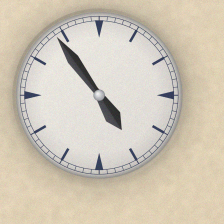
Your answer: **4:54**
